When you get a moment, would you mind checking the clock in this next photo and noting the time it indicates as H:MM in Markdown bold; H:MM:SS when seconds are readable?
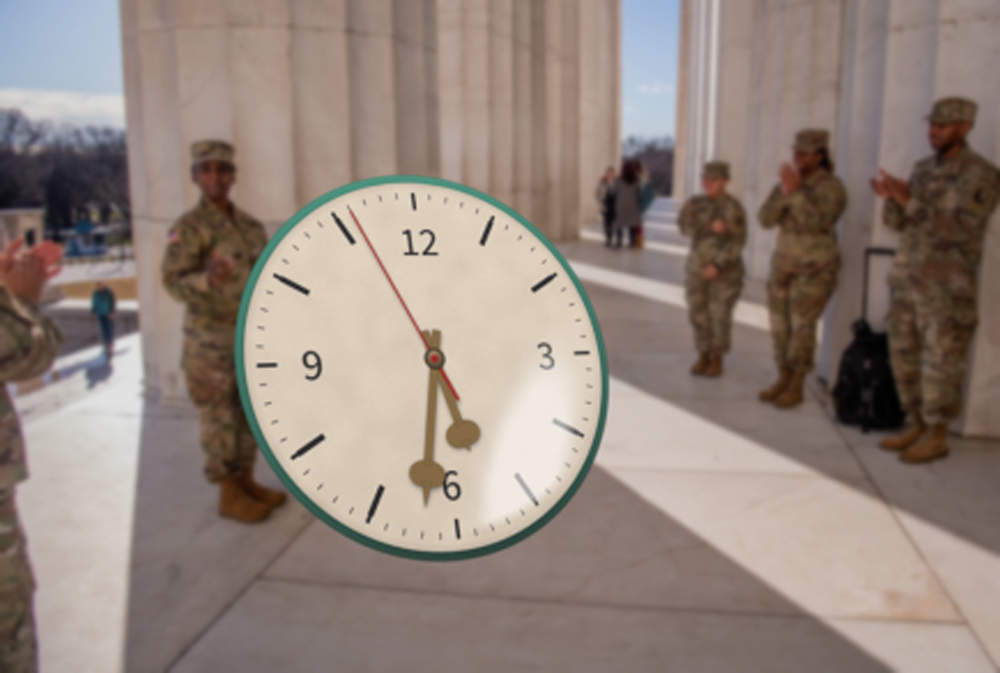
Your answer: **5:31:56**
